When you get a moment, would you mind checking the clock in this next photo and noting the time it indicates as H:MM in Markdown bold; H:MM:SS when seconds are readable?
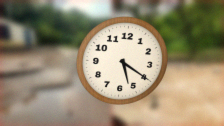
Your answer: **5:20**
